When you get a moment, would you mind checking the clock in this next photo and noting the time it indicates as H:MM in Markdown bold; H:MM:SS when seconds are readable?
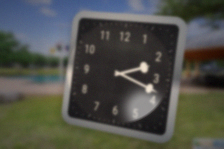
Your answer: **2:18**
